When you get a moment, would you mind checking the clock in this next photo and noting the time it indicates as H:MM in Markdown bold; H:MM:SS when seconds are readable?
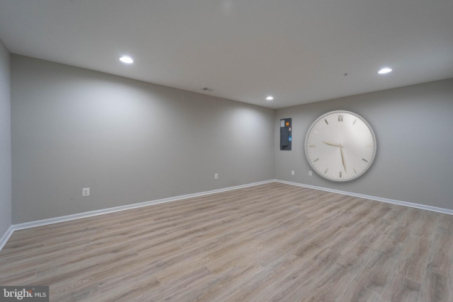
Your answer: **9:28**
